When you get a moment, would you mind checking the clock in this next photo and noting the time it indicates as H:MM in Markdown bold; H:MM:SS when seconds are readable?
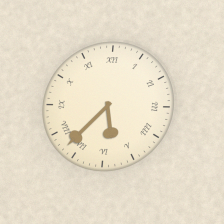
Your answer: **5:37**
